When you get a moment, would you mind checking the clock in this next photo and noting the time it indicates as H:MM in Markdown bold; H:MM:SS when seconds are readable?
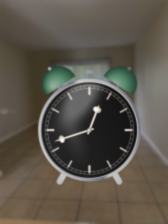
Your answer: **12:42**
